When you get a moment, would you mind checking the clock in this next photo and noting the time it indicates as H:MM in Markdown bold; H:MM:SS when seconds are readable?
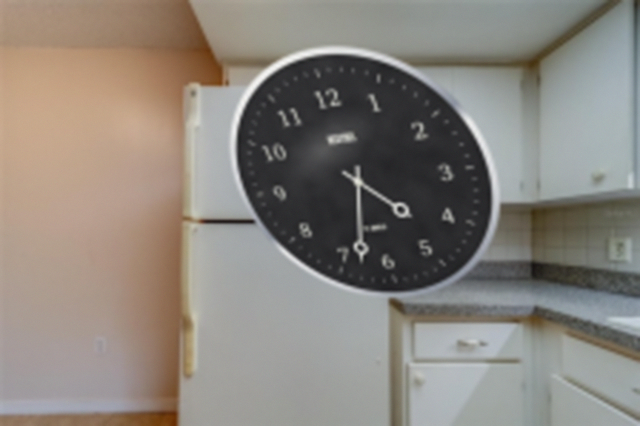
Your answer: **4:33**
